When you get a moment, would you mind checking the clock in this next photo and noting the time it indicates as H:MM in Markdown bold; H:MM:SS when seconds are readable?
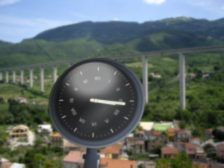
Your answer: **3:16**
